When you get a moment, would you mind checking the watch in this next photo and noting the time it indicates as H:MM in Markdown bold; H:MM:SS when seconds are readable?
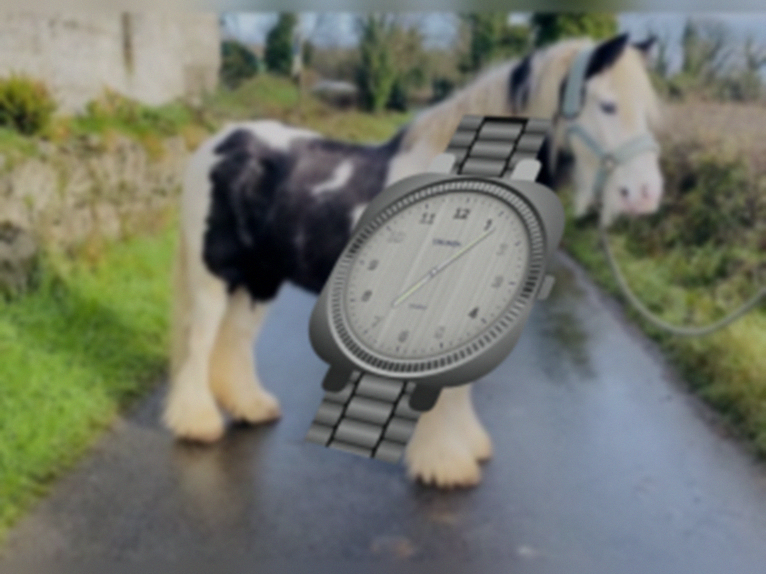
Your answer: **7:06**
